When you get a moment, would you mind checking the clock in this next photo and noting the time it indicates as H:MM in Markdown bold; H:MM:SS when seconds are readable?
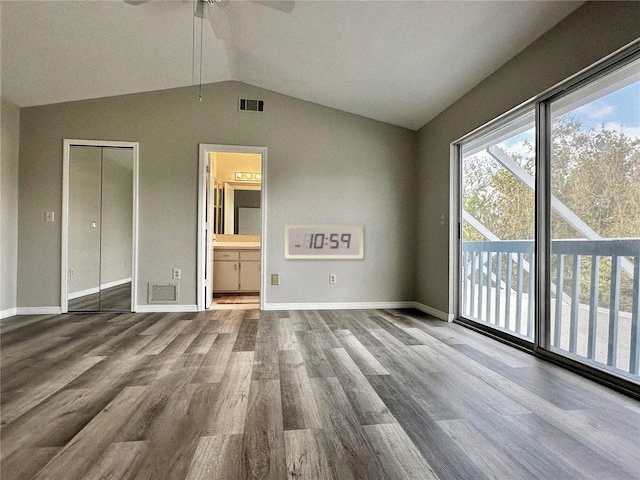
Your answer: **10:59**
